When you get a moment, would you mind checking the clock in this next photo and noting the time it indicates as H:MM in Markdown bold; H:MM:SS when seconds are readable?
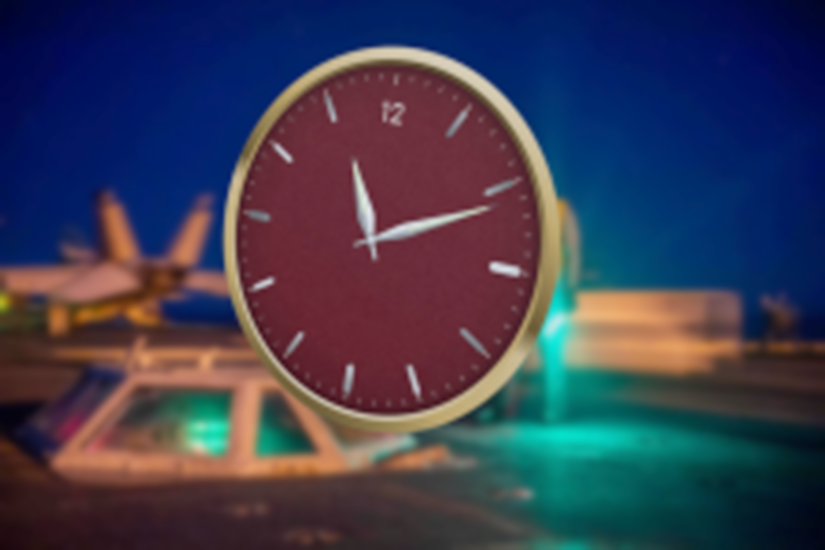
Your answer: **11:11**
